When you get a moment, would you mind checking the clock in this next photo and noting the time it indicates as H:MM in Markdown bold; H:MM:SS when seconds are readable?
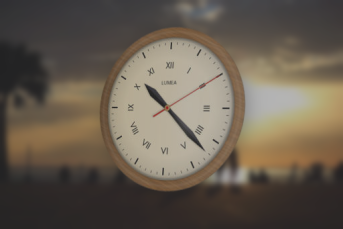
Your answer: **10:22:10**
